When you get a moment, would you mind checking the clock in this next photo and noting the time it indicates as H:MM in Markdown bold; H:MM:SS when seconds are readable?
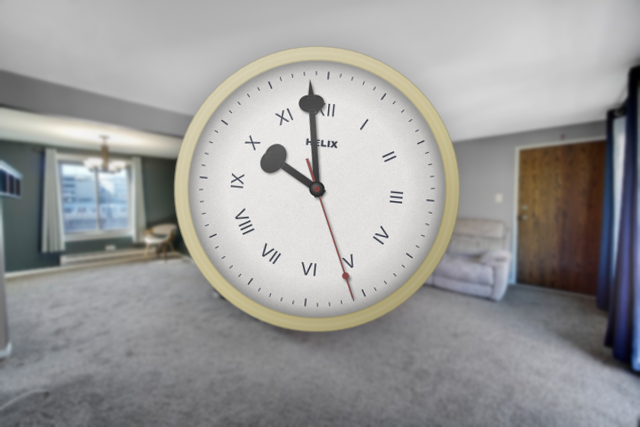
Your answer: **9:58:26**
